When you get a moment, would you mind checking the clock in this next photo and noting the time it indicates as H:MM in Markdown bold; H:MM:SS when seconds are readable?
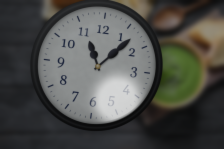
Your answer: **11:07**
